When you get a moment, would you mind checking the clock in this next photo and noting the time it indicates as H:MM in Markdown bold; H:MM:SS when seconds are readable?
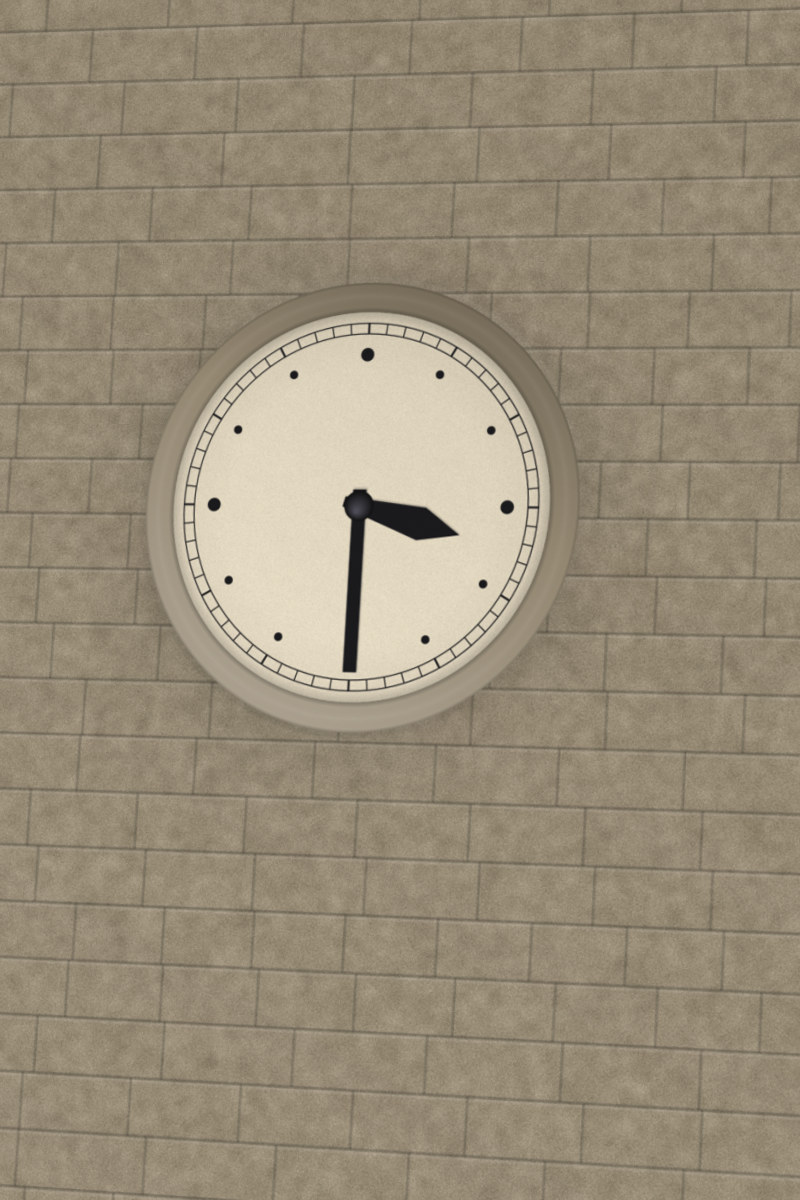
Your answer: **3:30**
